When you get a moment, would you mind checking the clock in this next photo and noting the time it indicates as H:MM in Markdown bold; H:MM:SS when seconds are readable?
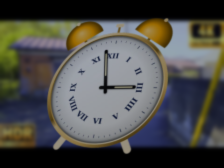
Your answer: **2:58**
